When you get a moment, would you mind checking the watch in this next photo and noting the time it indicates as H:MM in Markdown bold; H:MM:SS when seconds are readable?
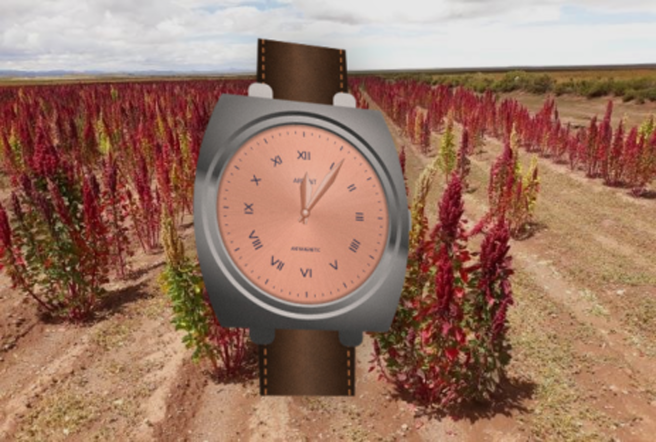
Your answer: **12:06**
